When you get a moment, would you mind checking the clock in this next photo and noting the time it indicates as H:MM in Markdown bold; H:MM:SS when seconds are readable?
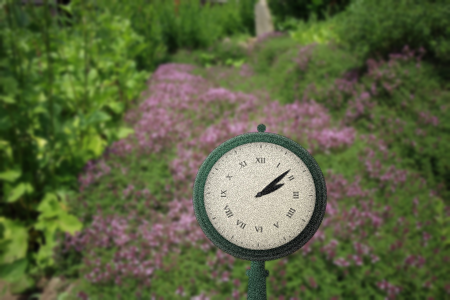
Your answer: **2:08**
